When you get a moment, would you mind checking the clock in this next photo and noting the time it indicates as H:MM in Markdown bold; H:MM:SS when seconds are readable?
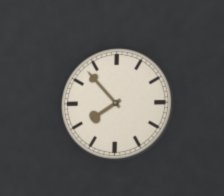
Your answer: **7:53**
